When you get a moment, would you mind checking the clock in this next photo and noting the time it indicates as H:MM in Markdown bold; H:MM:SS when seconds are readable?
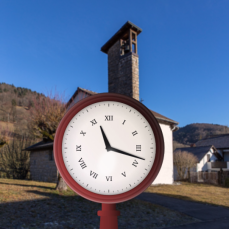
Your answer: **11:18**
